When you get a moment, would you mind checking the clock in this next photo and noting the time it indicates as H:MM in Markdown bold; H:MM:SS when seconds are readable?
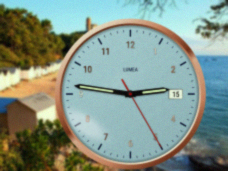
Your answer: **2:46:25**
